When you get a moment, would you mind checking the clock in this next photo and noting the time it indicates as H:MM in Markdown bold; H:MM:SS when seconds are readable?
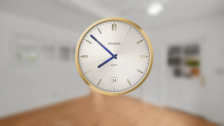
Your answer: **7:52**
